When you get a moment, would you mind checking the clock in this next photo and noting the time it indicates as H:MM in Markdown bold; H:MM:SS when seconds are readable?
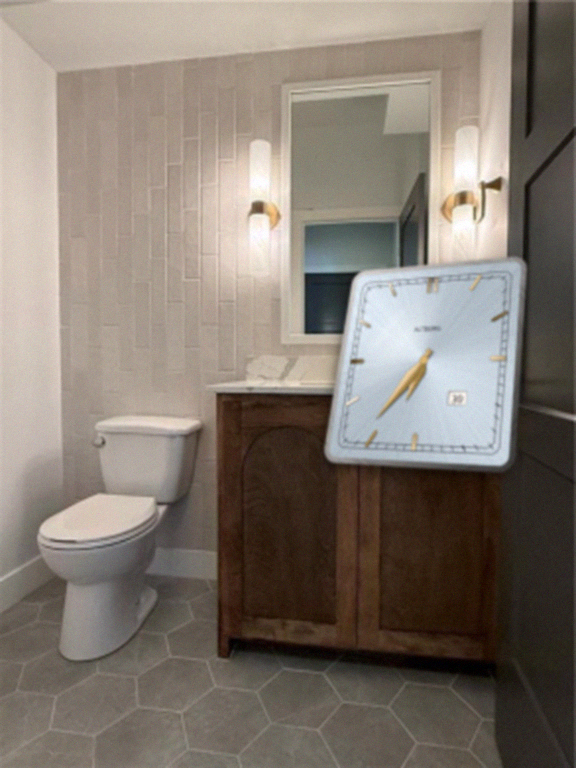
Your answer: **6:36**
